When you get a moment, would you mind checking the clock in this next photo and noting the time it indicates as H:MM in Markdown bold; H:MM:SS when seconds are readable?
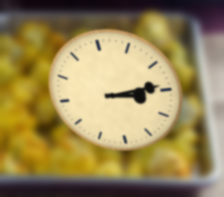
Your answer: **3:14**
